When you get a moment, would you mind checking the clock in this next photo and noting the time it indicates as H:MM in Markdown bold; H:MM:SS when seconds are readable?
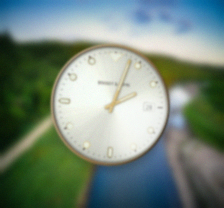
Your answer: **2:03**
